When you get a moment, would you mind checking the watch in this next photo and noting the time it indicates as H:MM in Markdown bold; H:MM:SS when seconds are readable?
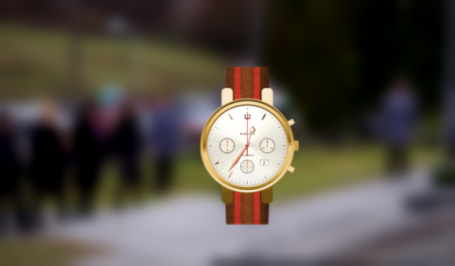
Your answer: **12:36**
